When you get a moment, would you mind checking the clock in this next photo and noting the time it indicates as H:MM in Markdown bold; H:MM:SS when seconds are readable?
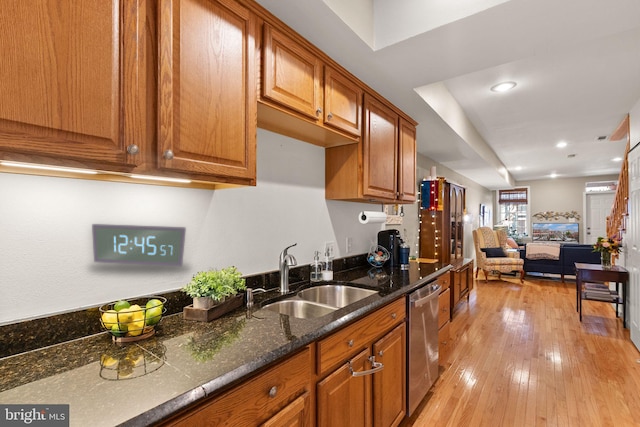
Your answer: **12:45:57**
